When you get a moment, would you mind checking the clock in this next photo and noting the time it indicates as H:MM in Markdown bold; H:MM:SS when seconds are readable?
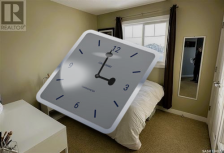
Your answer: **2:59**
